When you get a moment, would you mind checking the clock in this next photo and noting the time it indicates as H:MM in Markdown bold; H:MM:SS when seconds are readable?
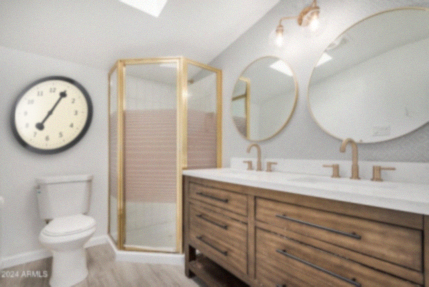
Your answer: **7:05**
